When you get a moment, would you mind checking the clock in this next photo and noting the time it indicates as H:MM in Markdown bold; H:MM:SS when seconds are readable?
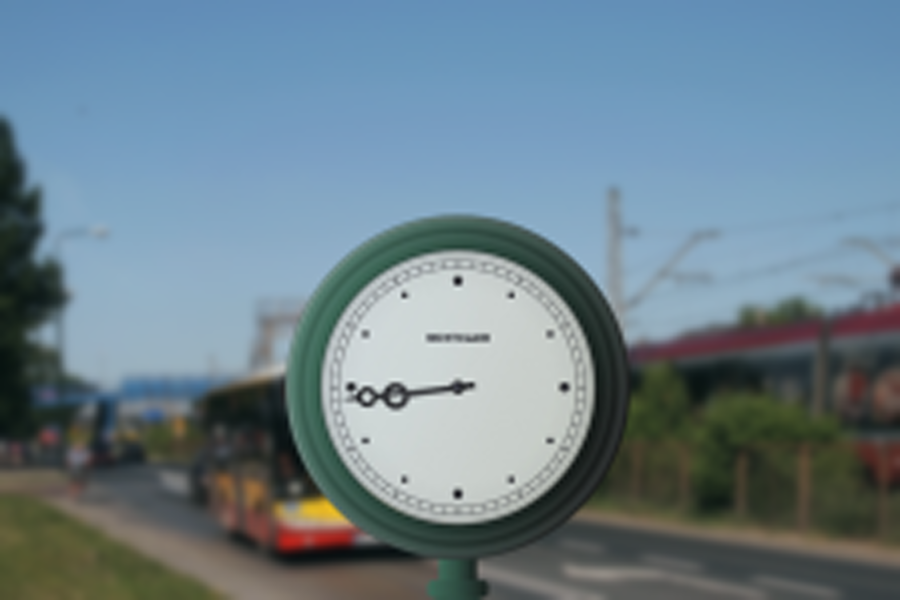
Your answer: **8:44**
